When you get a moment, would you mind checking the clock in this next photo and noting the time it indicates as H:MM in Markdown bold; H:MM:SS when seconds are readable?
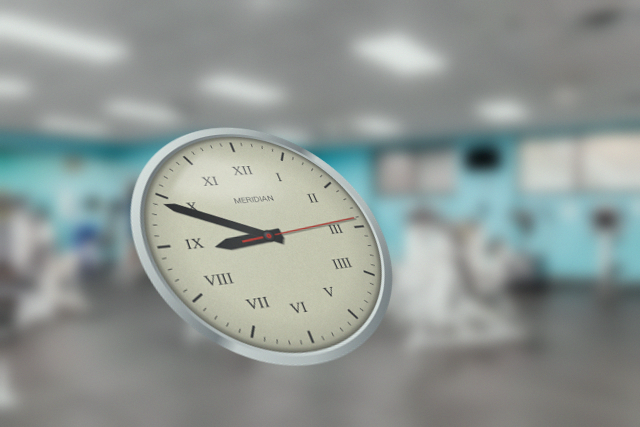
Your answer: **8:49:14**
